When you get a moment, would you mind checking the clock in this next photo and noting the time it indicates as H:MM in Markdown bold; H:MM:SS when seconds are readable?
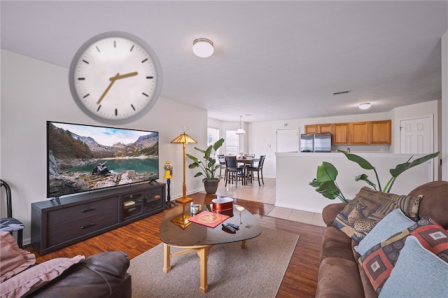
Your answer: **2:36**
